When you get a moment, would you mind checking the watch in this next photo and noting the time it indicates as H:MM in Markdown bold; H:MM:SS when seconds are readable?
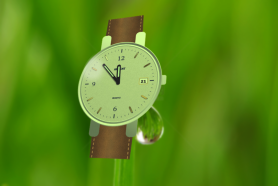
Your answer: **11:53**
